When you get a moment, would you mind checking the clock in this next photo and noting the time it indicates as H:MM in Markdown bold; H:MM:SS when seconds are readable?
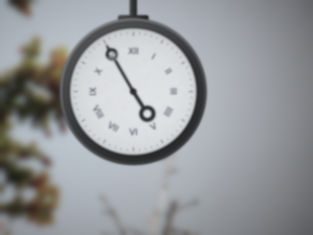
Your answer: **4:55**
